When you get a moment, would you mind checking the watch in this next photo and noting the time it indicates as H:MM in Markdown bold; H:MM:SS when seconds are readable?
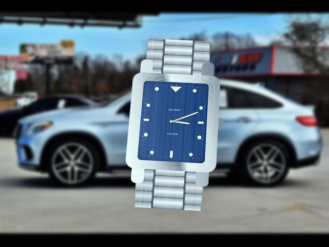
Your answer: **3:11**
